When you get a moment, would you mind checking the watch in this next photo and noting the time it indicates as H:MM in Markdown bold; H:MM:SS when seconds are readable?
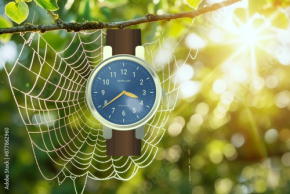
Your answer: **3:39**
